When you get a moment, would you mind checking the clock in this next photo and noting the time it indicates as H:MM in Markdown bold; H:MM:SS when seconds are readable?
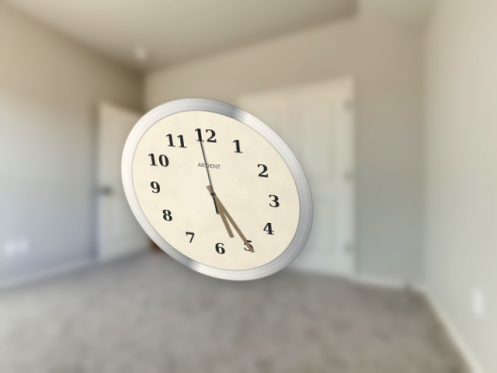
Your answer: **5:24:59**
